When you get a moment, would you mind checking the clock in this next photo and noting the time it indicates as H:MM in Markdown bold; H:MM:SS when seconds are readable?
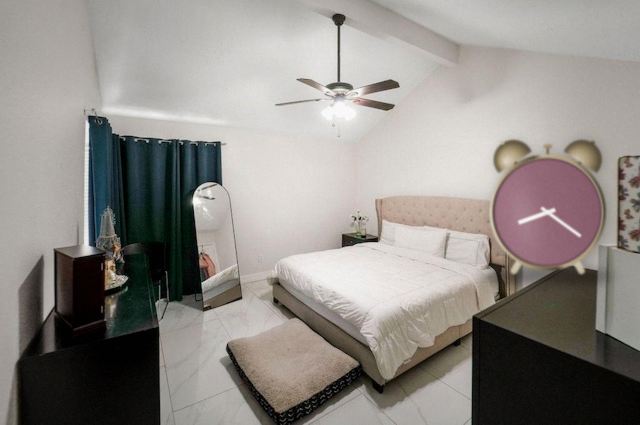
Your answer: **8:21**
